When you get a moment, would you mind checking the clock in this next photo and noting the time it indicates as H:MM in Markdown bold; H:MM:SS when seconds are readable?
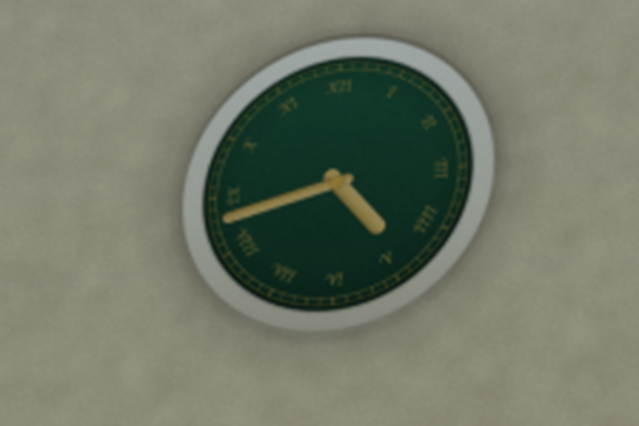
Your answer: **4:43**
